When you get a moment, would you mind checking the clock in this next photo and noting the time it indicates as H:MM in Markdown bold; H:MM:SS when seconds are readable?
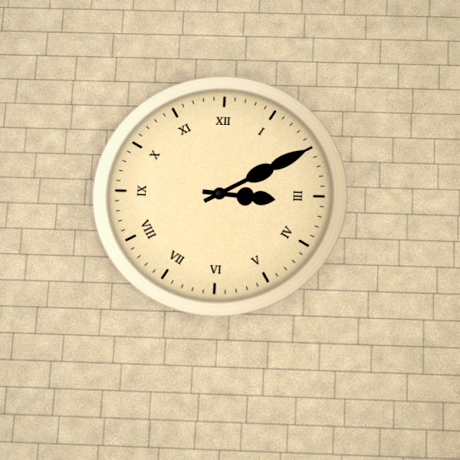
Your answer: **3:10**
